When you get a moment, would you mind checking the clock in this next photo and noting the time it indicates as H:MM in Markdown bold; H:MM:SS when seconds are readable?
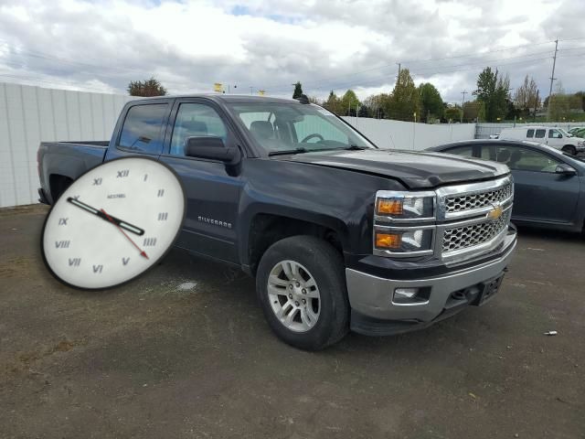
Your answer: **3:49:22**
